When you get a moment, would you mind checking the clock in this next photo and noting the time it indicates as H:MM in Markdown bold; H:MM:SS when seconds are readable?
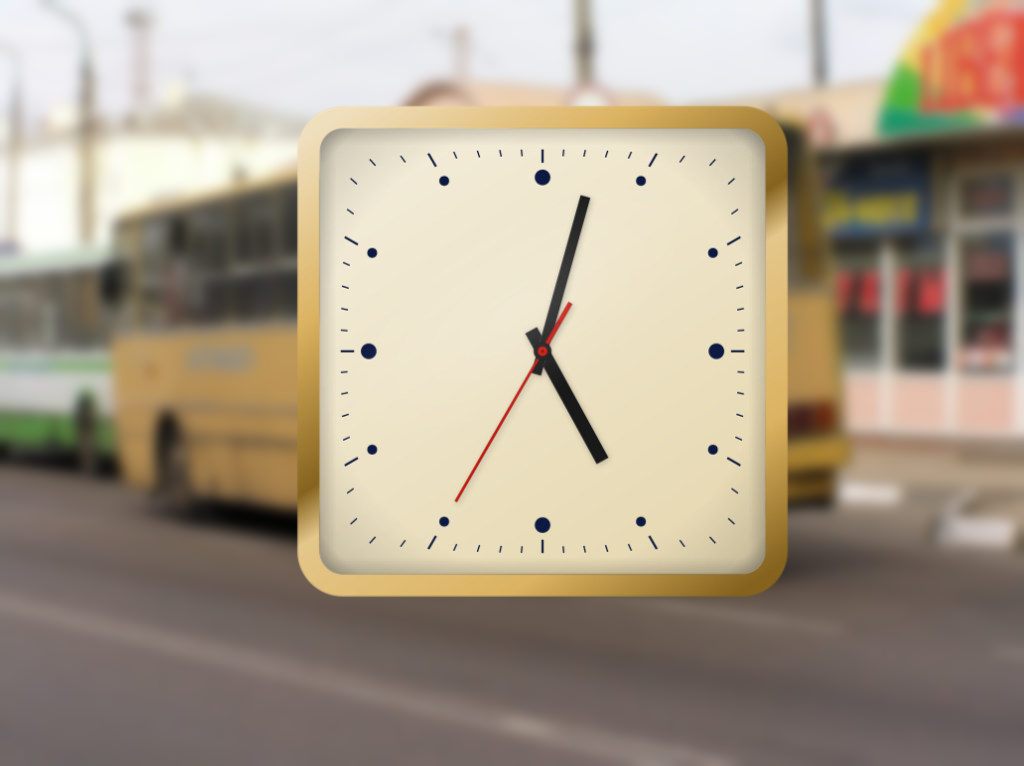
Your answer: **5:02:35**
